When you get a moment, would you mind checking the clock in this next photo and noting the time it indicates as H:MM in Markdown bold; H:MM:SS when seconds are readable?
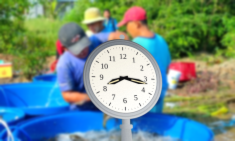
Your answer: **8:17**
